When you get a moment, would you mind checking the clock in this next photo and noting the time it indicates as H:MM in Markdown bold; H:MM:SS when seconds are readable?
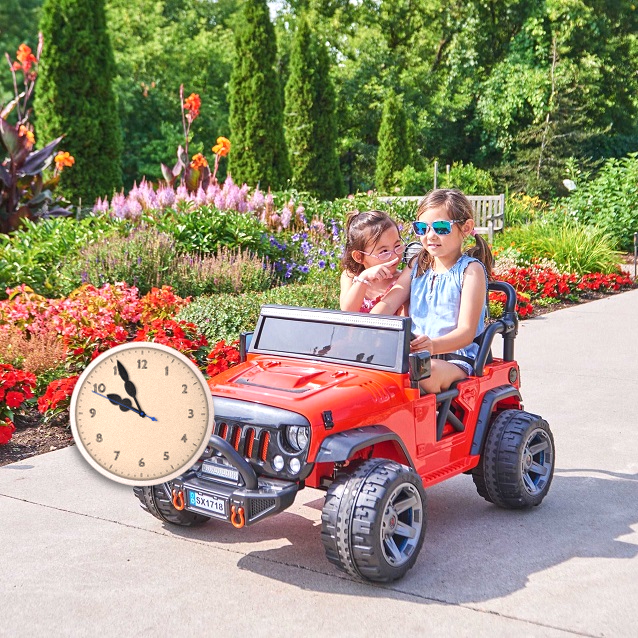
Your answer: **9:55:49**
